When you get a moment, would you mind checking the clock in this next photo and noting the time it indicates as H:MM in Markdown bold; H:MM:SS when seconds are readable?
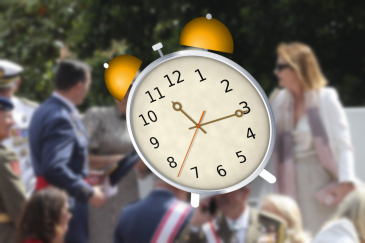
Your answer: **11:15:38**
